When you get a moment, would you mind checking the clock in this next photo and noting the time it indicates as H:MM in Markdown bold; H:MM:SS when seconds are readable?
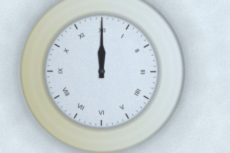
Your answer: **12:00**
